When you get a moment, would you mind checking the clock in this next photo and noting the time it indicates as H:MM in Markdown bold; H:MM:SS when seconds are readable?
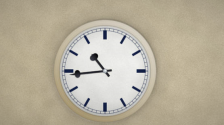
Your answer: **10:44**
